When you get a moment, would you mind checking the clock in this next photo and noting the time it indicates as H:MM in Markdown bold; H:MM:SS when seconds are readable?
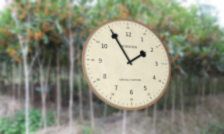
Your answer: **1:55**
